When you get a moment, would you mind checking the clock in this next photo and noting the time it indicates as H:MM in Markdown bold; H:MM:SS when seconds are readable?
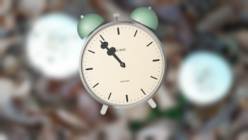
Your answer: **10:54**
